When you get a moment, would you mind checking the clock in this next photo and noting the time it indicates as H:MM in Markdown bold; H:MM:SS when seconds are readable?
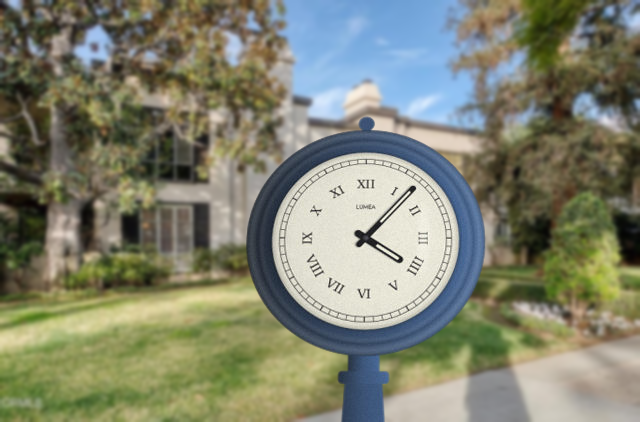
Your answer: **4:07**
